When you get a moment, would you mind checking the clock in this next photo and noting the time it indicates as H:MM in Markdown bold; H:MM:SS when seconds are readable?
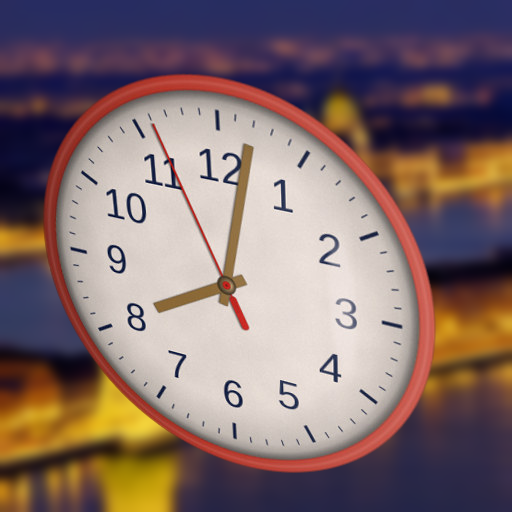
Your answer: **8:01:56**
